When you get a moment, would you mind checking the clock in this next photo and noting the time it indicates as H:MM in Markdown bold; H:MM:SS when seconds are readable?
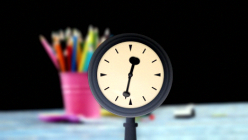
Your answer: **12:32**
